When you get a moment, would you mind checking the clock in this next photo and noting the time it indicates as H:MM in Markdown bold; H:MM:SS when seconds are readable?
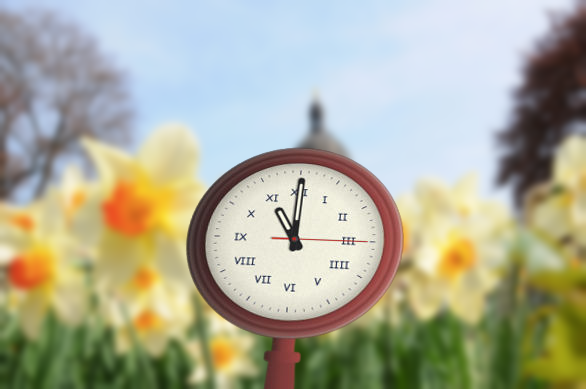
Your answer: **11:00:15**
